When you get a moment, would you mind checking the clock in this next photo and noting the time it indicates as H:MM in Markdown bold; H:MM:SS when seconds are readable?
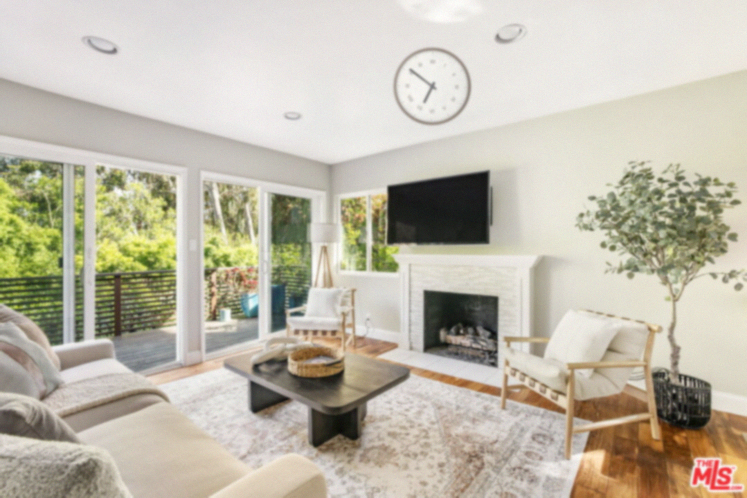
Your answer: **6:51**
